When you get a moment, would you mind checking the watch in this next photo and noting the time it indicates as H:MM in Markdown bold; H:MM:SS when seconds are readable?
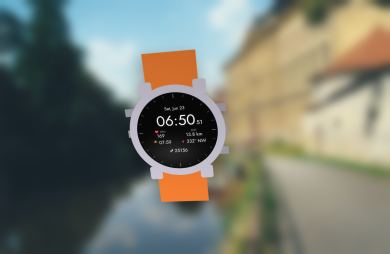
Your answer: **6:50**
